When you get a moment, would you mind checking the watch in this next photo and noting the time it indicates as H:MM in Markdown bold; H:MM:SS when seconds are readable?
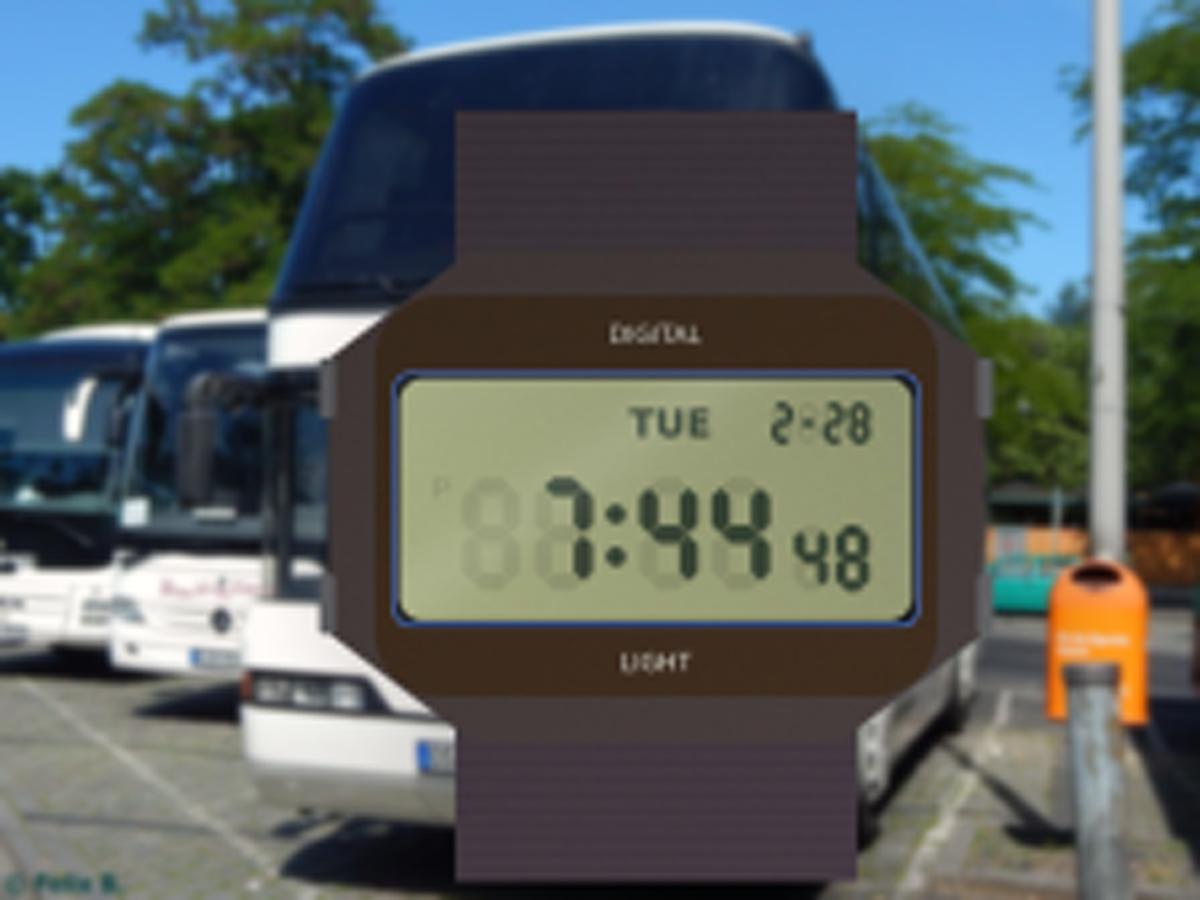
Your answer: **7:44:48**
